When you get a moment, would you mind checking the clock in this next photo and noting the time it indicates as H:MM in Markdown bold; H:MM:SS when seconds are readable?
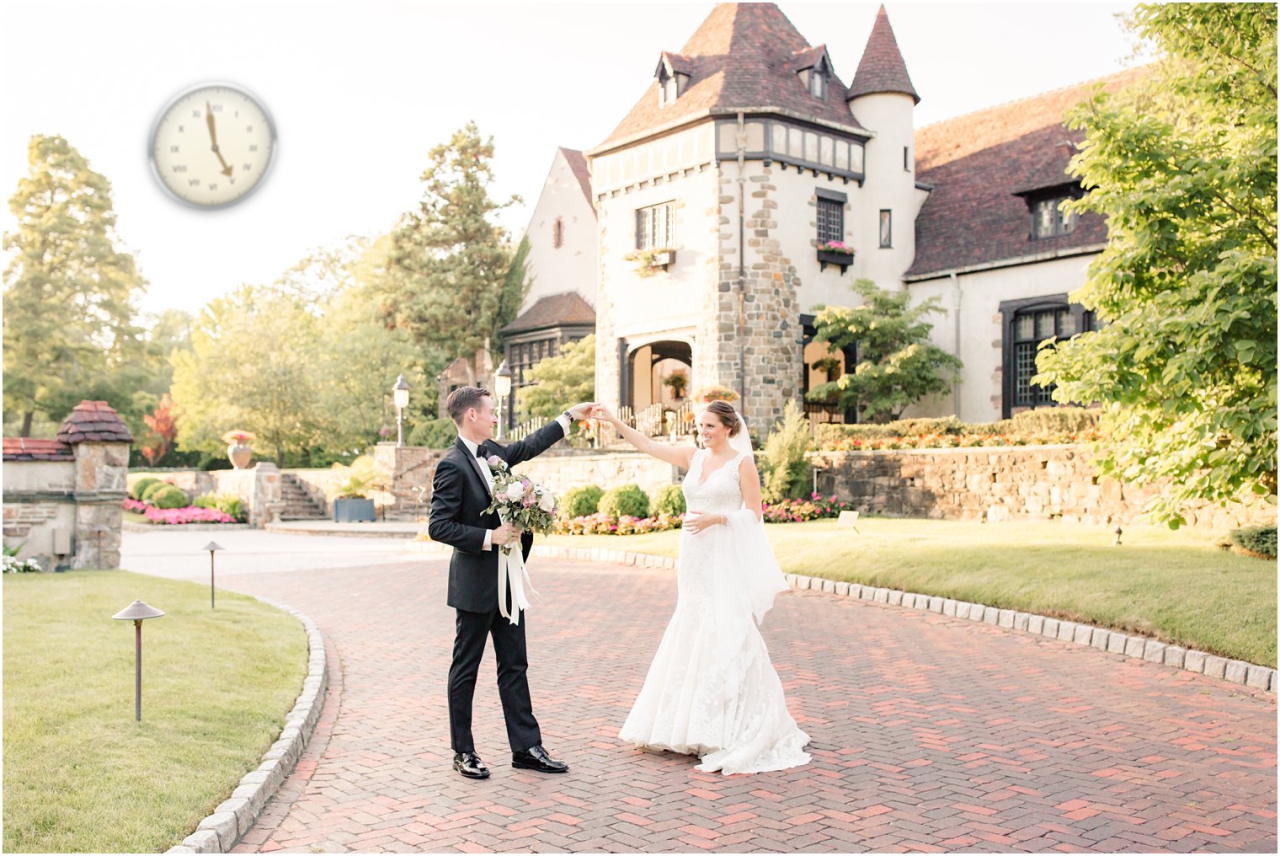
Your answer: **4:58**
